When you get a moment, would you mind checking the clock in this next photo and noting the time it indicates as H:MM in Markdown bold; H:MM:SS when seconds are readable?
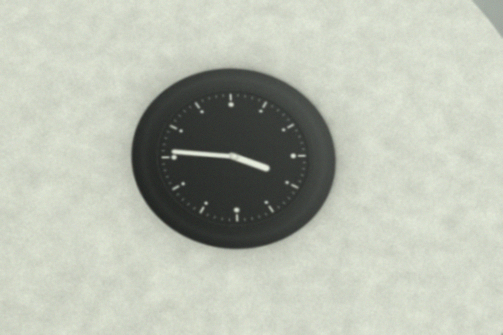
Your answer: **3:46**
